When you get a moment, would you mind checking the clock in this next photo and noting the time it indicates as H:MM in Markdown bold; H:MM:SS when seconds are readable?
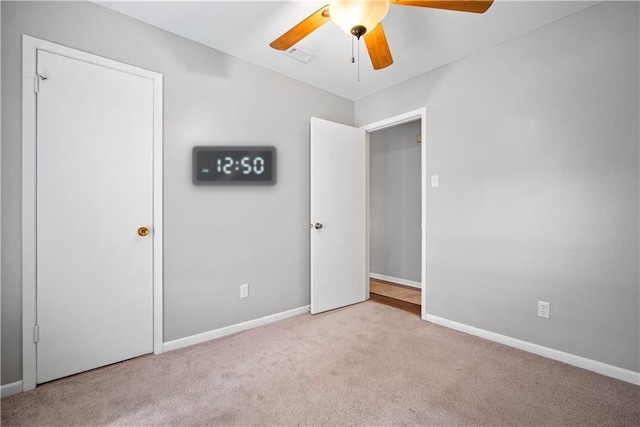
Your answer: **12:50**
